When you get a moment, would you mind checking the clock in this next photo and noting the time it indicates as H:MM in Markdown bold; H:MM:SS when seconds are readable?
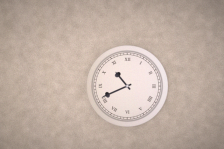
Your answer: **10:41**
